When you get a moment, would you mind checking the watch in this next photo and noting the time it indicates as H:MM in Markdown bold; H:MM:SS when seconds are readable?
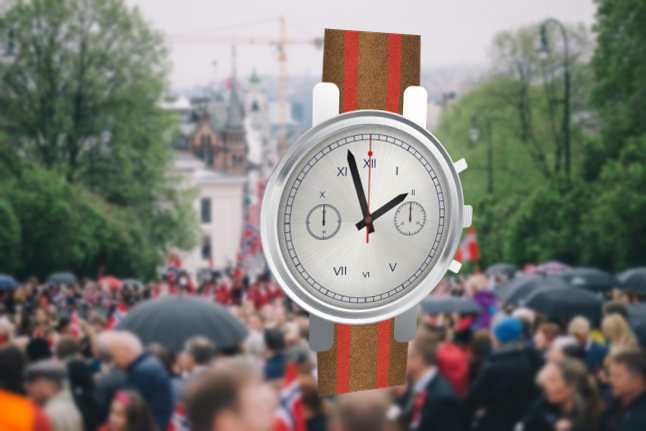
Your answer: **1:57**
